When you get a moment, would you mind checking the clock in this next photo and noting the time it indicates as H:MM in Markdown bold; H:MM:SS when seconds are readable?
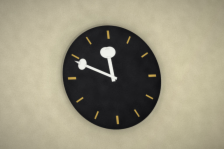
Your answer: **11:49**
